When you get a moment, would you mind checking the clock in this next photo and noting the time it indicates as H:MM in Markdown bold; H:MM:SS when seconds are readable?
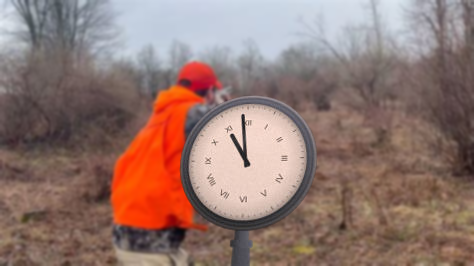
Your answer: **10:59**
